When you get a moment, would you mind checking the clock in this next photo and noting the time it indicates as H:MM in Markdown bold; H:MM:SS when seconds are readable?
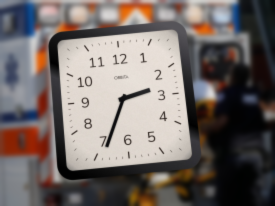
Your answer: **2:34**
